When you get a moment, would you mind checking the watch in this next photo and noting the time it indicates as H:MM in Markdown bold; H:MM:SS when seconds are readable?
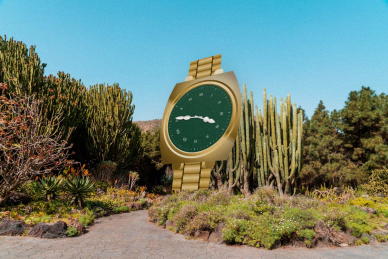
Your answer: **3:46**
